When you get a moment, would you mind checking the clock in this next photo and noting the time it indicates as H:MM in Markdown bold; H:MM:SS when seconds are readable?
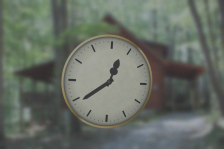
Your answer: **12:39**
